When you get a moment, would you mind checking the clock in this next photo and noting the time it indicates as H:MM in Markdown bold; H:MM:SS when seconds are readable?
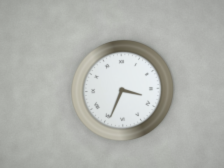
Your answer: **3:34**
